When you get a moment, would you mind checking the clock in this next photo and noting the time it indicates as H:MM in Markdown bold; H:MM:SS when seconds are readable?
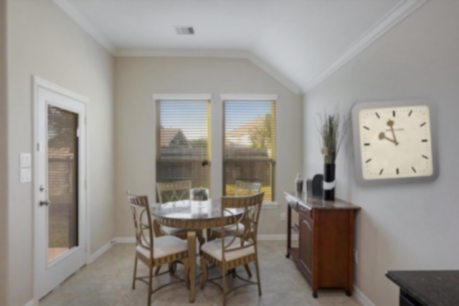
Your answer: **9:58**
